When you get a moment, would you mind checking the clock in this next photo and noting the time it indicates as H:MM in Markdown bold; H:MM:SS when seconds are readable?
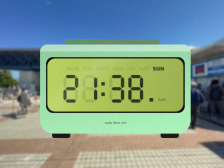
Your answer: **21:38**
